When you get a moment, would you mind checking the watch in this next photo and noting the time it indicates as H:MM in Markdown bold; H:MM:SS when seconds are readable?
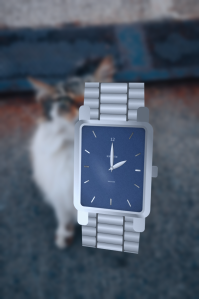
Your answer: **2:00**
